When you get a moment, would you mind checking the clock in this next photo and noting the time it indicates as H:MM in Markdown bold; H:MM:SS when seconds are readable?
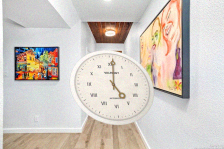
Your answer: **5:01**
